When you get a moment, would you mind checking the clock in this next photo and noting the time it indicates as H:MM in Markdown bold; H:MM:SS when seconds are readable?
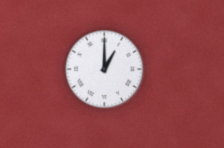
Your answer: **1:00**
